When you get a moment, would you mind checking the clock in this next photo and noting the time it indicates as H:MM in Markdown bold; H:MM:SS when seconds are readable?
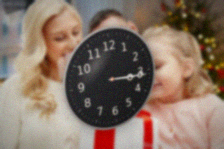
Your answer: **3:16**
